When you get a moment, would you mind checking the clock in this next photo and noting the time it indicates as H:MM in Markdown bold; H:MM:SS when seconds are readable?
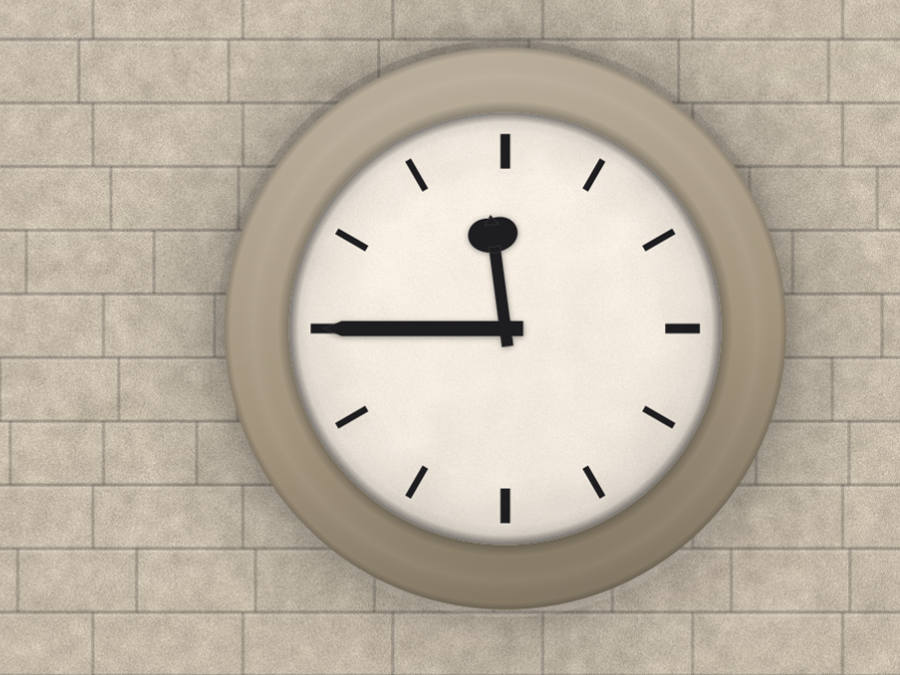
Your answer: **11:45**
